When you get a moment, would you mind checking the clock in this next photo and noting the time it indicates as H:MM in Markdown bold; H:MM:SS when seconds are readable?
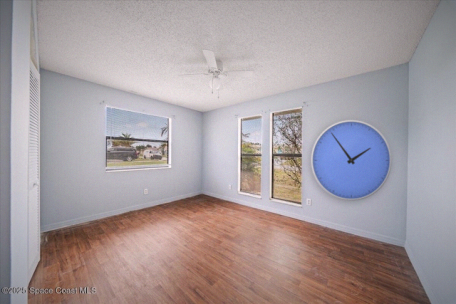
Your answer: **1:54**
